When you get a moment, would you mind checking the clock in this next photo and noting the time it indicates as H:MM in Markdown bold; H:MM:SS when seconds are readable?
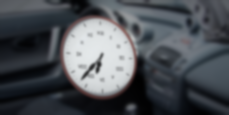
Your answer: **6:37**
